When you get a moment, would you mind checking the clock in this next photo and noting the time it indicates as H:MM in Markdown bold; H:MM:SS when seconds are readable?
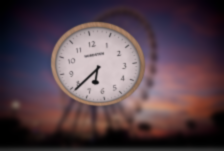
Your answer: **6:39**
